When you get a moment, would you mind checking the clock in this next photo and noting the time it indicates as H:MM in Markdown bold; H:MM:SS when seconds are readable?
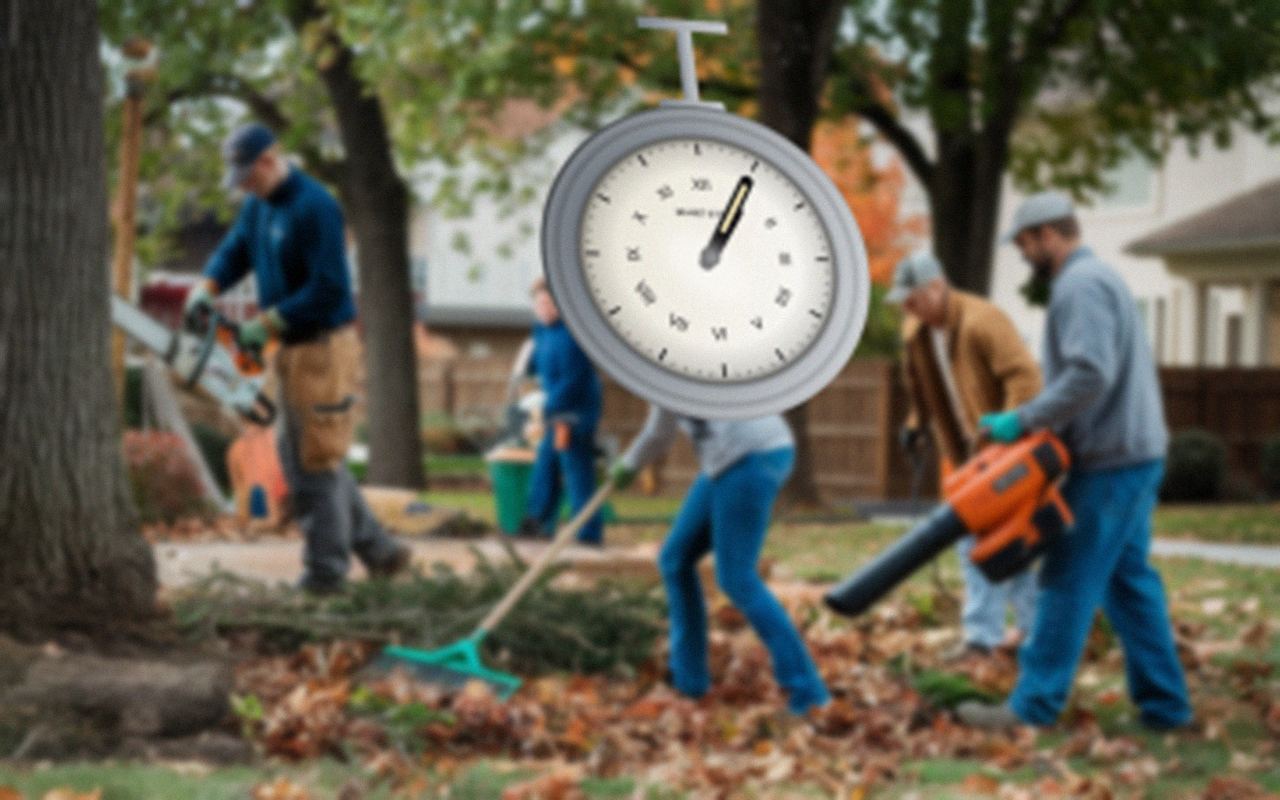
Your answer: **1:05**
